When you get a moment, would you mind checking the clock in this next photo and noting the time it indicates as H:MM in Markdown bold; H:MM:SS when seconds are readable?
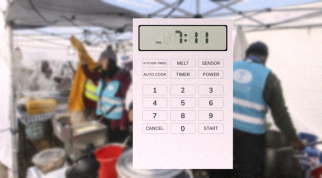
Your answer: **7:11**
